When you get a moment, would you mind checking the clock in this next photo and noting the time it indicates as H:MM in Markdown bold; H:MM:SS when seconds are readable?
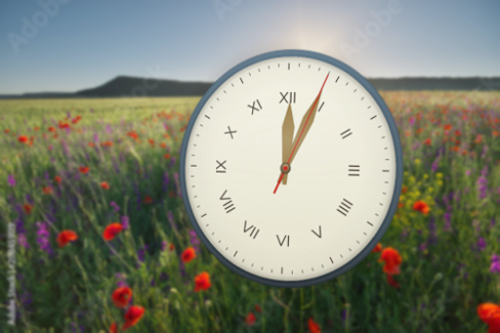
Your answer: **12:04:04**
